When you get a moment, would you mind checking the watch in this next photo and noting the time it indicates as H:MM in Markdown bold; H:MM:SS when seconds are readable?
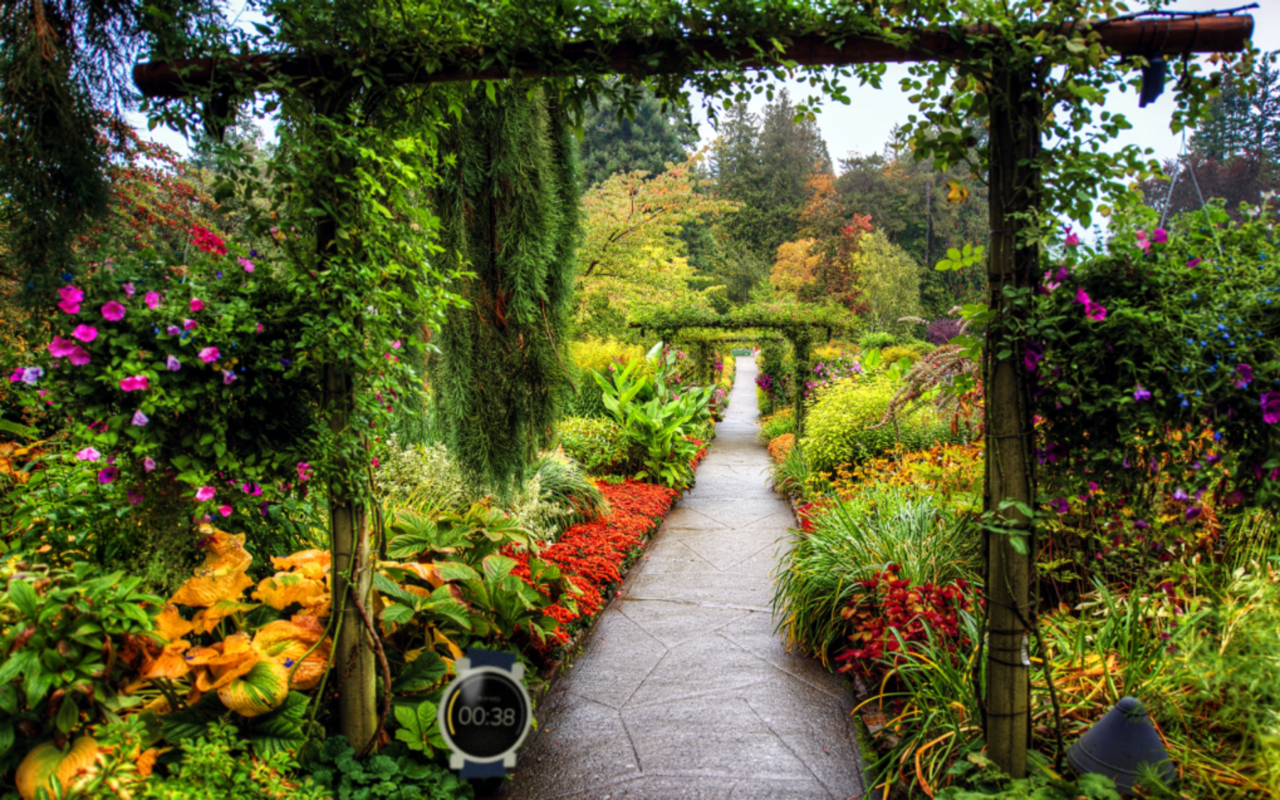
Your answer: **0:38**
